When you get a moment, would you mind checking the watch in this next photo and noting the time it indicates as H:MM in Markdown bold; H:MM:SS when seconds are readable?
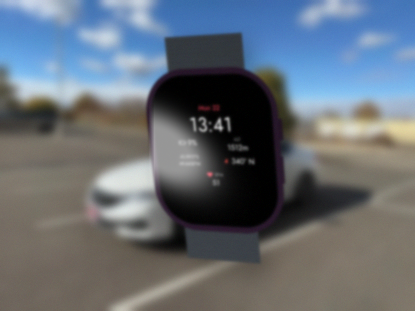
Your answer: **13:41**
